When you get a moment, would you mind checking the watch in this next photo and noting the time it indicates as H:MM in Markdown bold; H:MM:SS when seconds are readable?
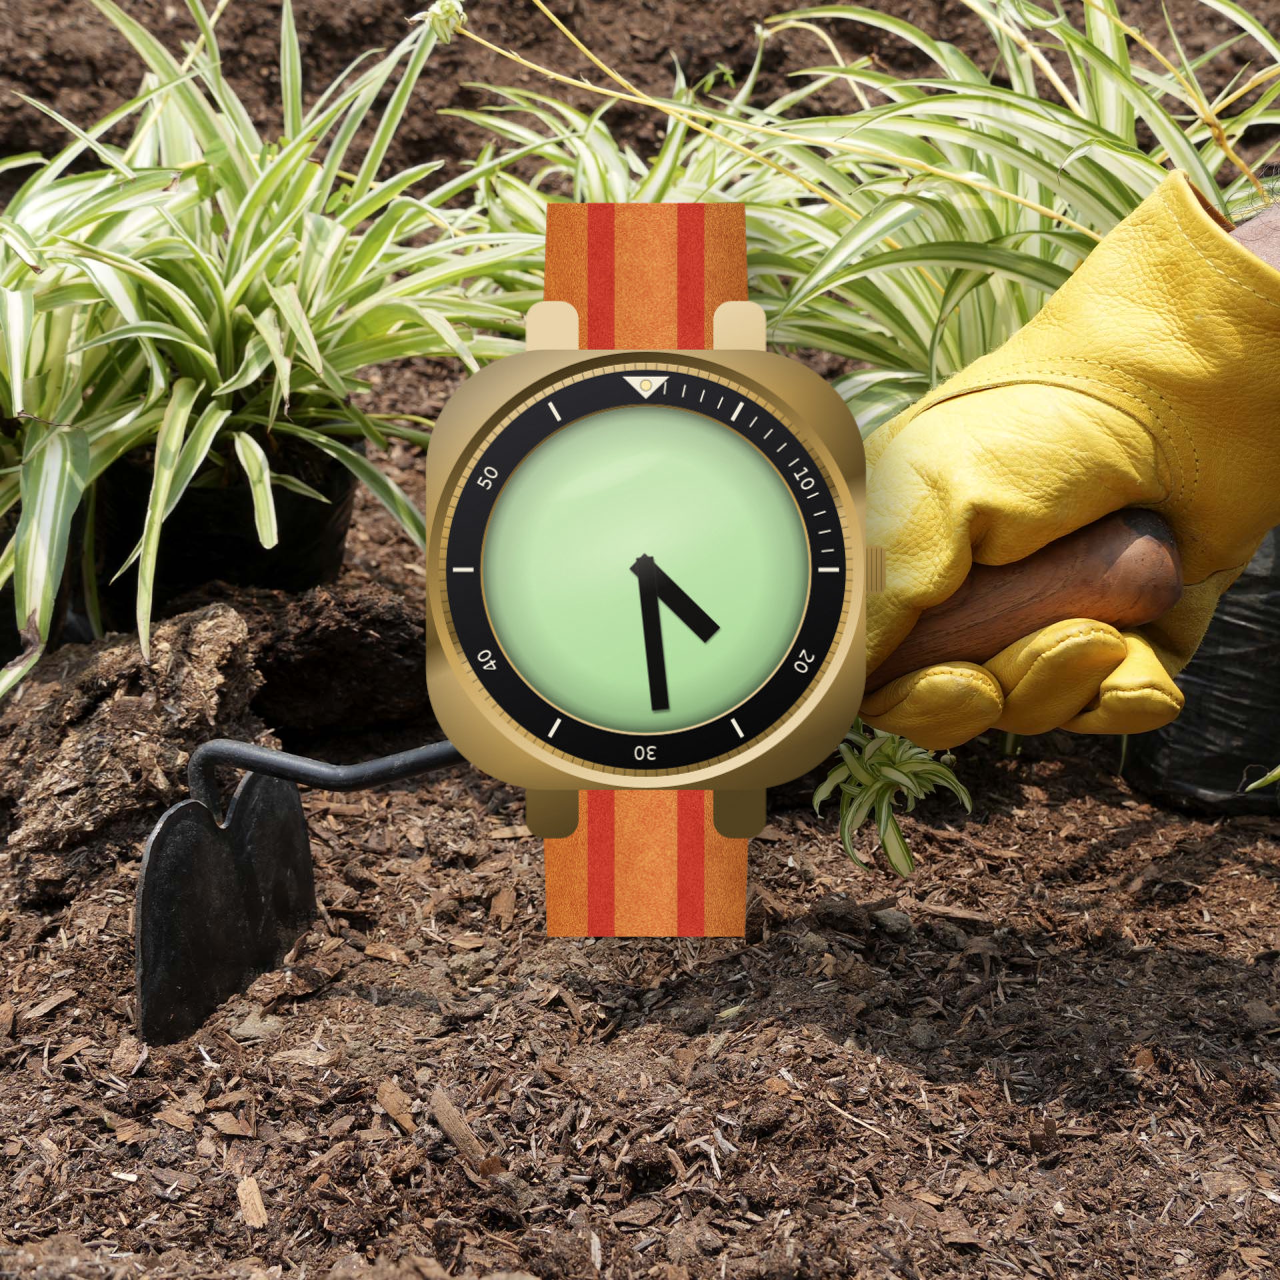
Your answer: **4:29**
